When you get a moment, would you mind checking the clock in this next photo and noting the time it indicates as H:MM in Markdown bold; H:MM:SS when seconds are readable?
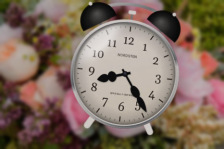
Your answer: **8:24**
